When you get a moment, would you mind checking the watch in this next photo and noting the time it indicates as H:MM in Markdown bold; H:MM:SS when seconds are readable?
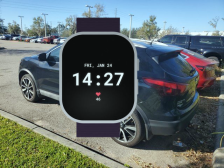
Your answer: **14:27**
